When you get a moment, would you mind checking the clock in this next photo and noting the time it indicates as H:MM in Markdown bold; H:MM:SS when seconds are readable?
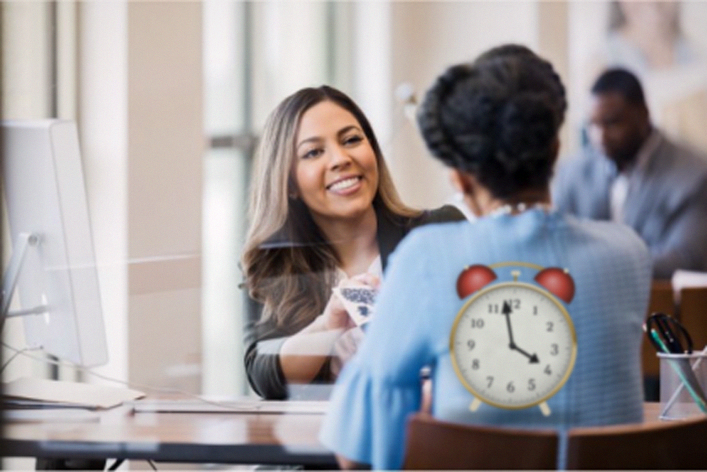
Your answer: **3:58**
